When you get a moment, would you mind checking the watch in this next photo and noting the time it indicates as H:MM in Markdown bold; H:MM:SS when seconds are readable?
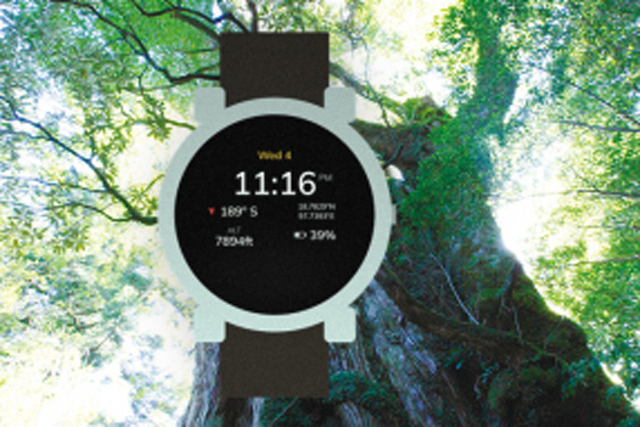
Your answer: **11:16**
